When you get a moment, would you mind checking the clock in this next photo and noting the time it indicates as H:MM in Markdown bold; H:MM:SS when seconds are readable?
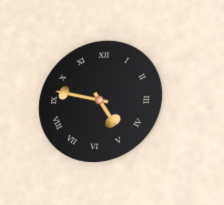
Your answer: **4:47**
